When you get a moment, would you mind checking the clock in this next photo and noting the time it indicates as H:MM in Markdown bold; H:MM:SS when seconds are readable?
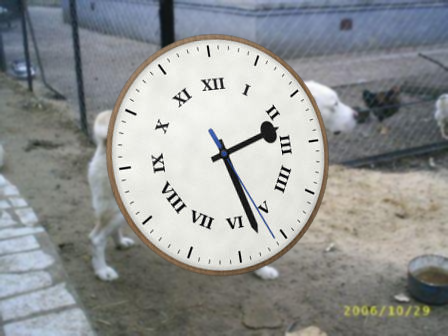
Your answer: **2:27:26**
